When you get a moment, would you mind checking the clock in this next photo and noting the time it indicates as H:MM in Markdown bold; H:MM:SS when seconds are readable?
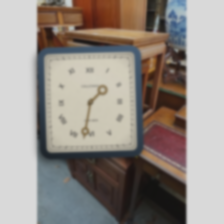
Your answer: **1:32**
